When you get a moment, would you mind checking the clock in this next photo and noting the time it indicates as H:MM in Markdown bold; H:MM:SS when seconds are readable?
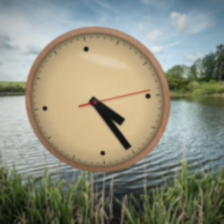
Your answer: **4:25:14**
